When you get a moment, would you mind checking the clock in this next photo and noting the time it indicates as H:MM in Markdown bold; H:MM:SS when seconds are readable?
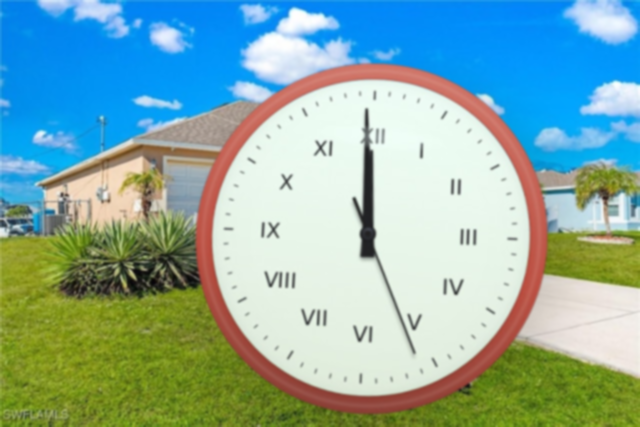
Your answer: **11:59:26**
